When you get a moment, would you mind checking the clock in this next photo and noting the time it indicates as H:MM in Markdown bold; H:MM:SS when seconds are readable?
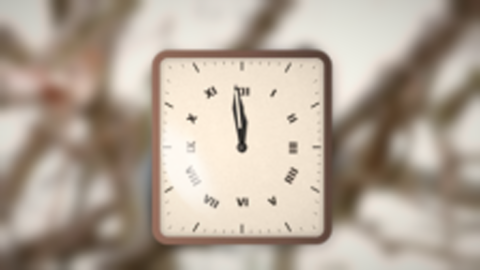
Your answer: **11:59**
